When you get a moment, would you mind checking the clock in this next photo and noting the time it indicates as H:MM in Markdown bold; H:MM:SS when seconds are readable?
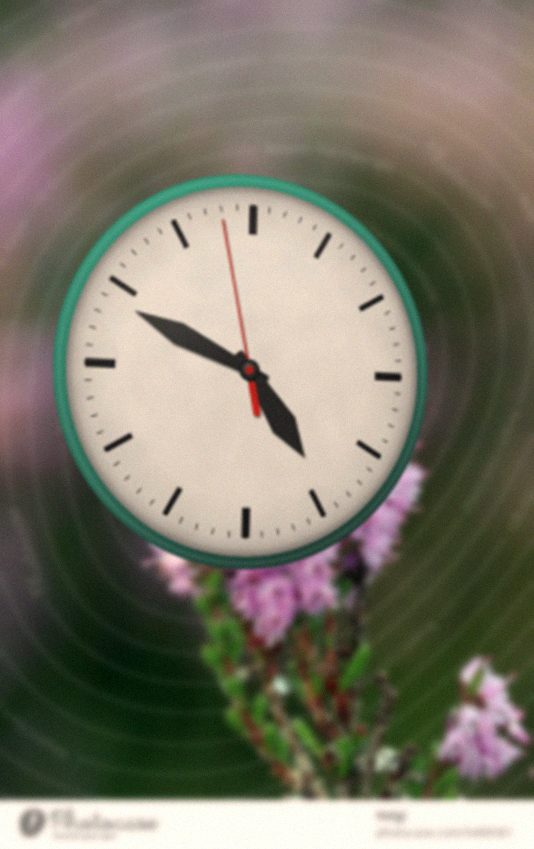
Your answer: **4:48:58**
